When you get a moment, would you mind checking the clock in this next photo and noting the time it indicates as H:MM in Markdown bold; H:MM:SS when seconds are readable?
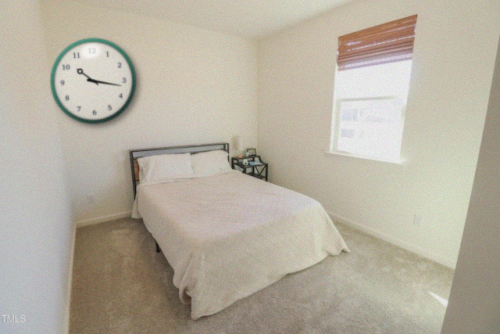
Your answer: **10:17**
